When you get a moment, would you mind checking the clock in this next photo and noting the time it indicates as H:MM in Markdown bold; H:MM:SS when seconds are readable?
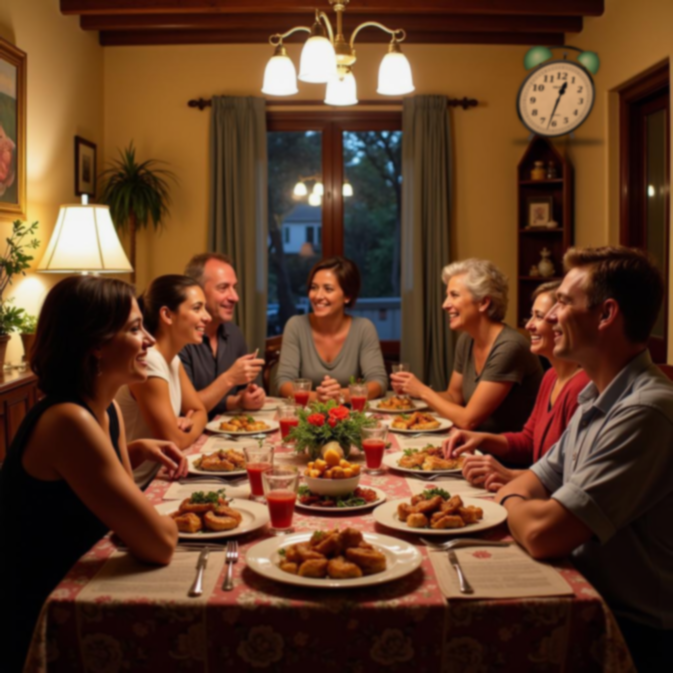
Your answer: **12:32**
